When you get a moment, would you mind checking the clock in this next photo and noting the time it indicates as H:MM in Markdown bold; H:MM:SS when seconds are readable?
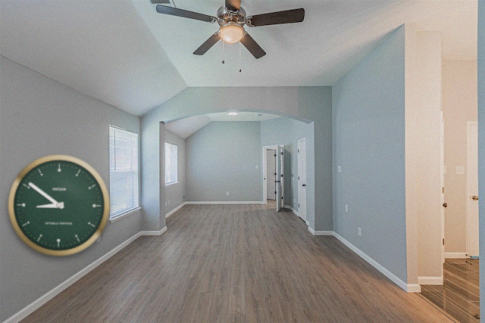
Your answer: **8:51**
